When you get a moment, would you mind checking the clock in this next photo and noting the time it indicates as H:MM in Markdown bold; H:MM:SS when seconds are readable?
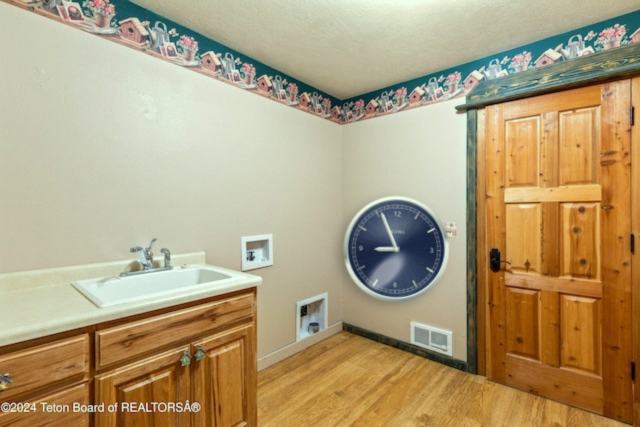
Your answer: **8:56**
